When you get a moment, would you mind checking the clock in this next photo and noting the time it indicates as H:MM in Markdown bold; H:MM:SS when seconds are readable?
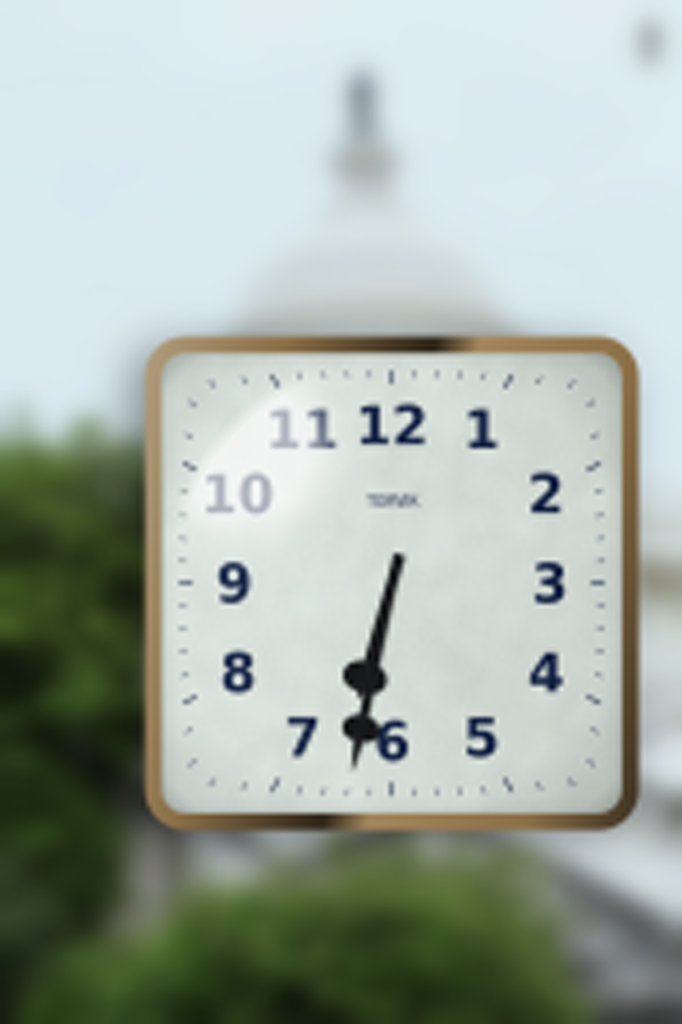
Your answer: **6:32**
